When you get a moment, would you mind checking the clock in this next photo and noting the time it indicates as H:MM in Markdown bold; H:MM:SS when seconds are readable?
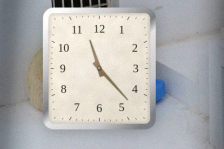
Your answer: **11:23**
